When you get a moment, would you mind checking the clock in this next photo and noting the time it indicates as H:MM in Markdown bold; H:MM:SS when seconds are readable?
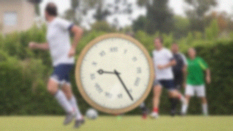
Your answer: **9:26**
